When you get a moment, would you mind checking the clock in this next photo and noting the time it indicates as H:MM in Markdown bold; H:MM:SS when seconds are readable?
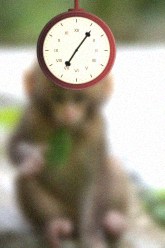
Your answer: **7:06**
